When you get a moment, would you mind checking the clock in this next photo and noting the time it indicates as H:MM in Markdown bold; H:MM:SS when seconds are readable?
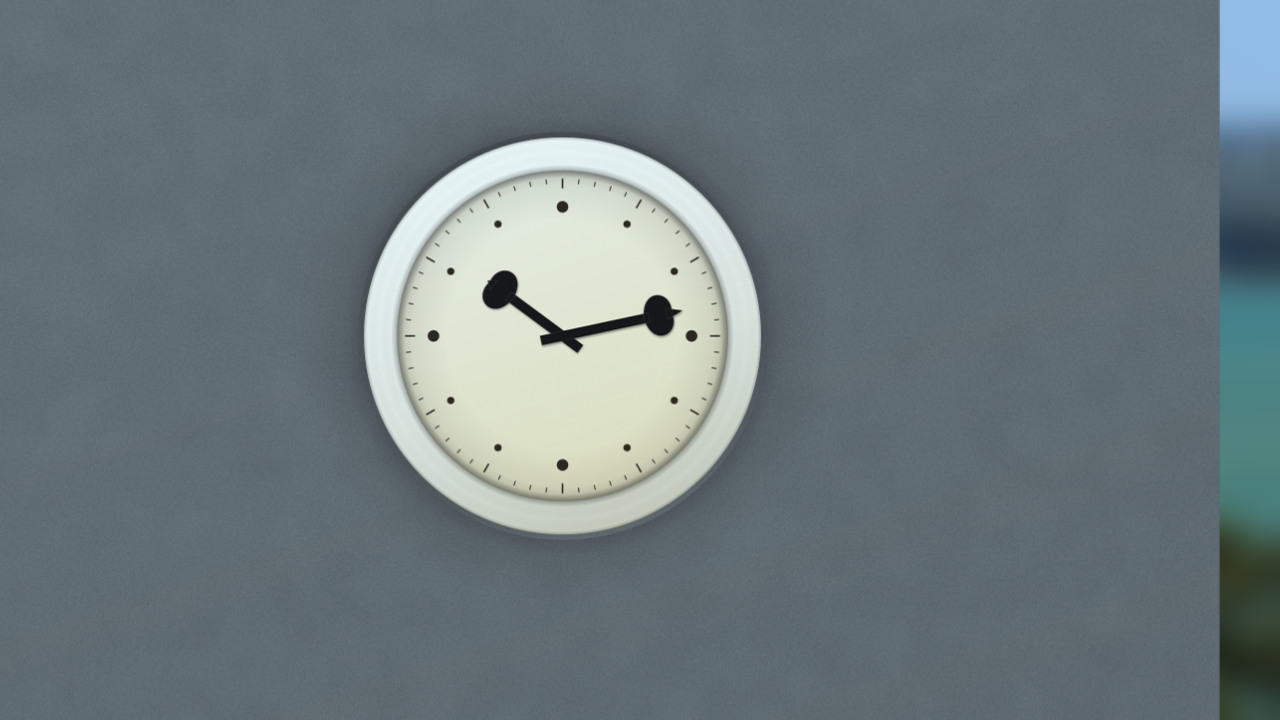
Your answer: **10:13**
